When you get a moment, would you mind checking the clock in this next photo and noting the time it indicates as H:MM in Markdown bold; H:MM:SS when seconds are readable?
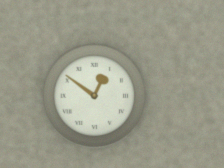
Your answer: **12:51**
